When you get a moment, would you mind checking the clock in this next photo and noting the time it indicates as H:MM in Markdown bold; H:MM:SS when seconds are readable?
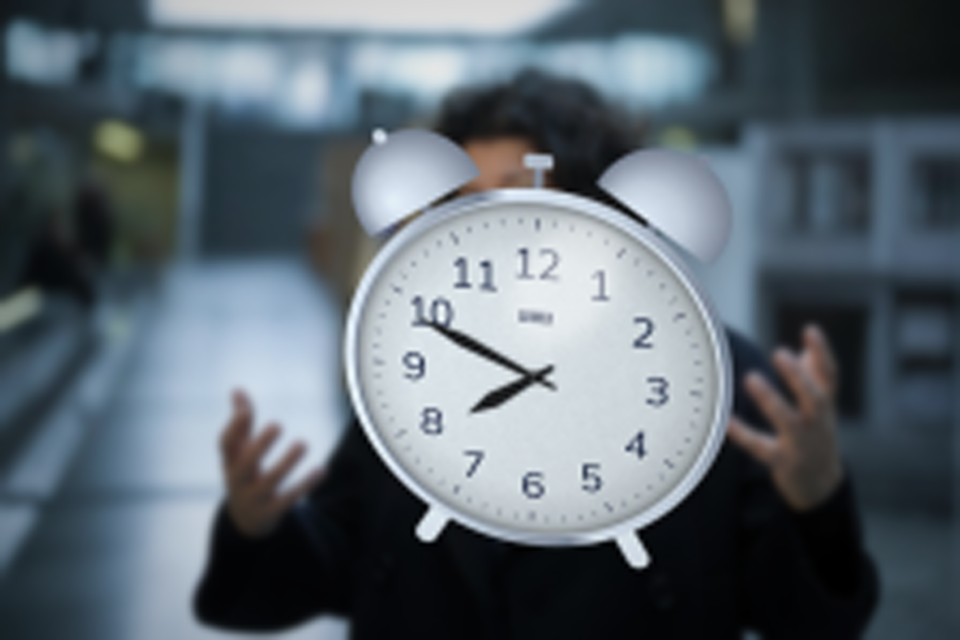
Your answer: **7:49**
